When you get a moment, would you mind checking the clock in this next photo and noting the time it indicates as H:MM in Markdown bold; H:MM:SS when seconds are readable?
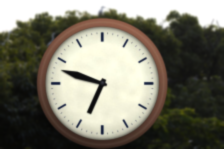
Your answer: **6:48**
